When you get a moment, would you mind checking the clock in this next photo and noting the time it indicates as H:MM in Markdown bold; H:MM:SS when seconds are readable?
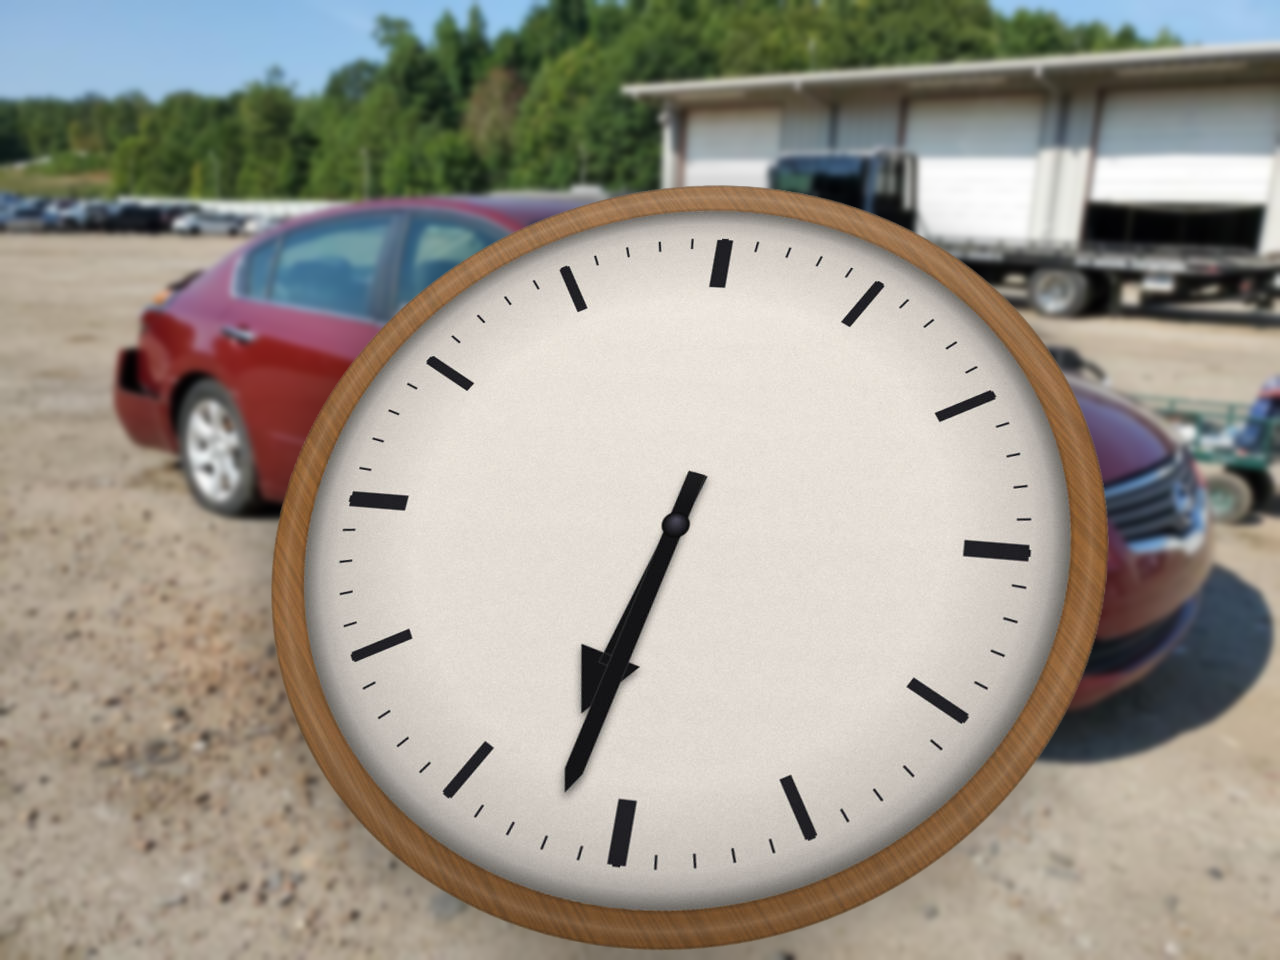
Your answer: **6:32**
